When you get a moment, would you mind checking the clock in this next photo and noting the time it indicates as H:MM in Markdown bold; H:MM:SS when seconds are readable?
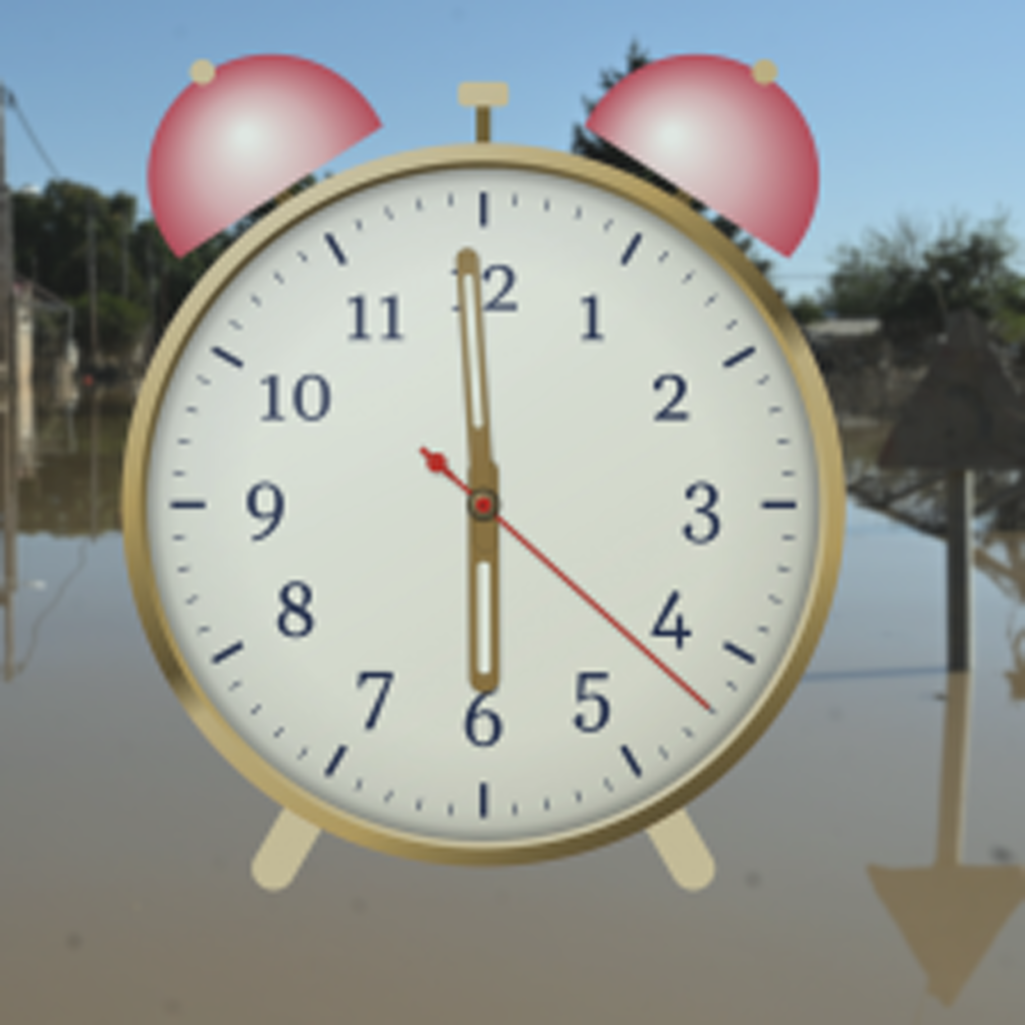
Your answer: **5:59:22**
